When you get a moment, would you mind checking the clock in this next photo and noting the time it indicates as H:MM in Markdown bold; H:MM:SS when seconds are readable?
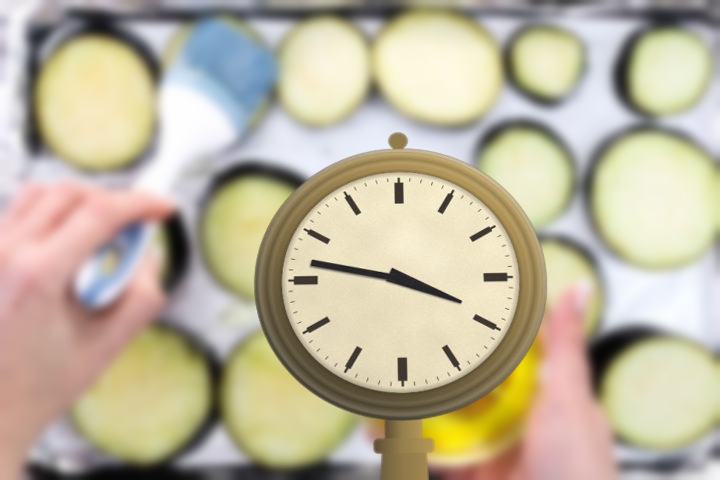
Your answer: **3:47**
